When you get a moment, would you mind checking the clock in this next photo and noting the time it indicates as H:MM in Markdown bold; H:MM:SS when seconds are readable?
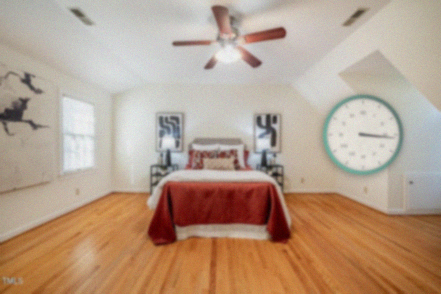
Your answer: **3:16**
